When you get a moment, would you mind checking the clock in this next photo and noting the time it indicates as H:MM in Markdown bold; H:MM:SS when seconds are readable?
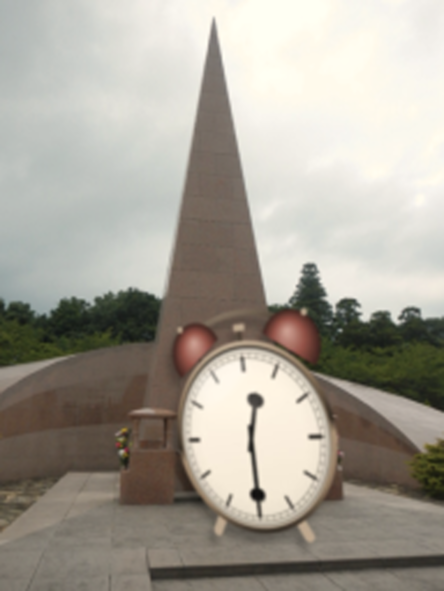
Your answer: **12:30**
